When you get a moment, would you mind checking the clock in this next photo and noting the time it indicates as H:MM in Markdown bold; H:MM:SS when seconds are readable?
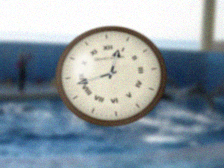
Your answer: **12:43**
